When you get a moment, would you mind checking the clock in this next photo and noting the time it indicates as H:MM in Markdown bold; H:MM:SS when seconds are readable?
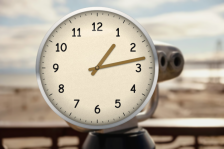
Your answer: **1:13**
